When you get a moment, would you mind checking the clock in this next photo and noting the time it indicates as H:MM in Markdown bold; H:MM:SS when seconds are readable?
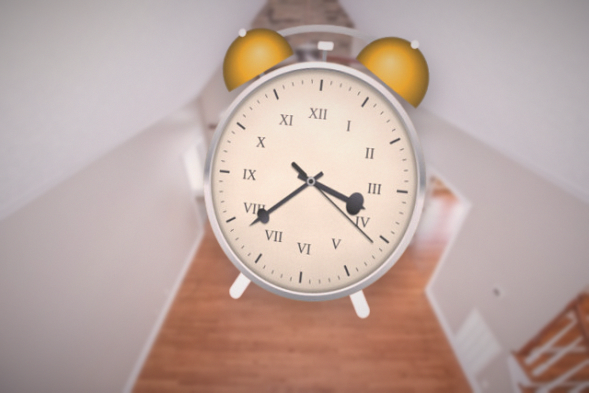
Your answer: **3:38:21**
